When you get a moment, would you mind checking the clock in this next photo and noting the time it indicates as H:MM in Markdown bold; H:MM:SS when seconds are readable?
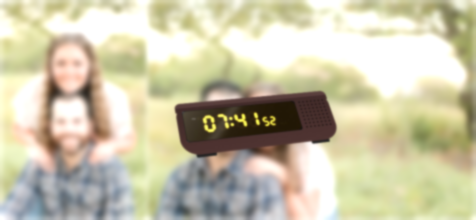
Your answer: **7:41**
